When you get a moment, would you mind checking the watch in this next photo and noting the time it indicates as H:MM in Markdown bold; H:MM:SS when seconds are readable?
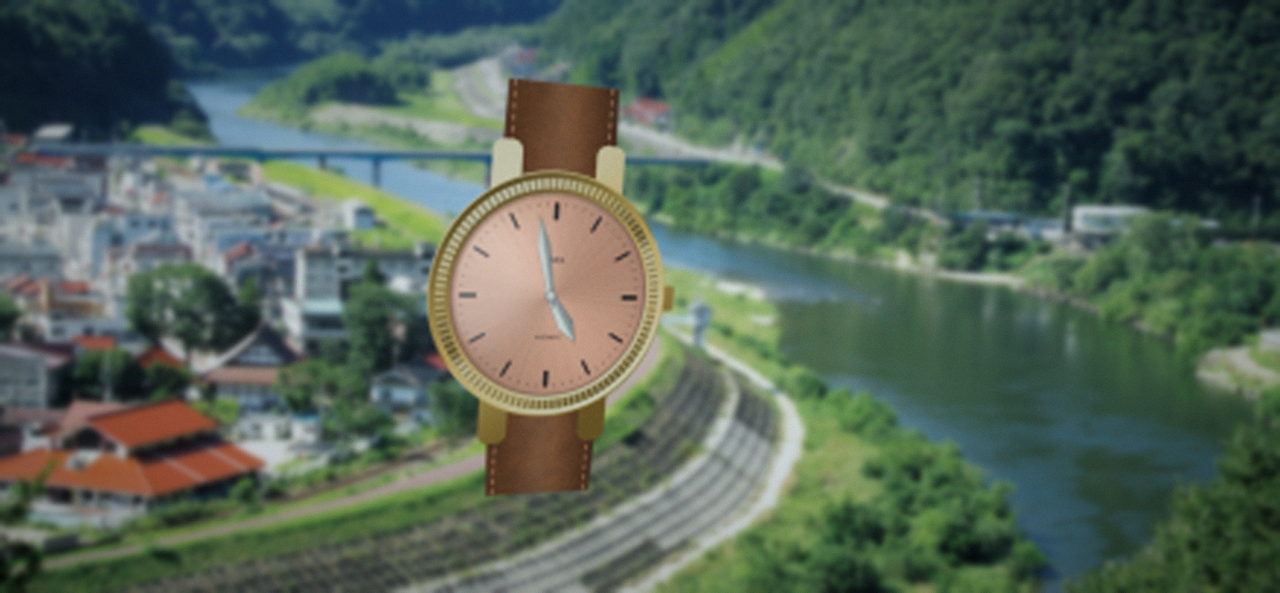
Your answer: **4:58**
